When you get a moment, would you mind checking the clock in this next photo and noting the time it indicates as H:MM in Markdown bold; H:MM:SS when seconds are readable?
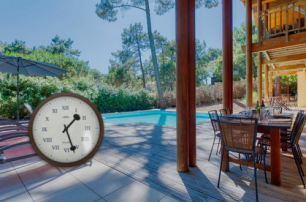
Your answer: **1:27**
